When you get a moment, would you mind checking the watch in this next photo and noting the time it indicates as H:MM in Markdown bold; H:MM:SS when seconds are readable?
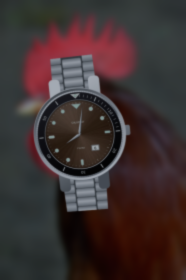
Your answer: **8:02**
